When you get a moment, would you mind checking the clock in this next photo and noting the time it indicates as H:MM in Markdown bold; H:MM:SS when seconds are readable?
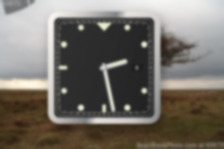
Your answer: **2:28**
